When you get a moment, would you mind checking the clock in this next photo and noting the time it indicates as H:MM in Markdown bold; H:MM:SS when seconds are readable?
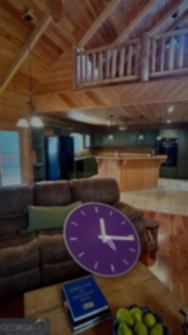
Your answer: **12:16**
